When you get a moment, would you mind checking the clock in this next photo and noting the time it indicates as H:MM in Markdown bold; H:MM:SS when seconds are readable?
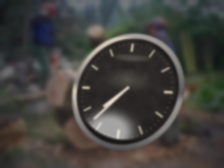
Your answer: **7:37**
